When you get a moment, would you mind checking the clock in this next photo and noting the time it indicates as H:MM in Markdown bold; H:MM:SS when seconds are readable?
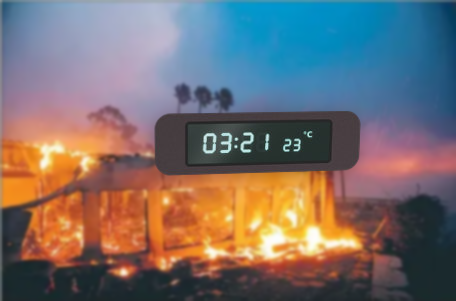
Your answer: **3:21**
